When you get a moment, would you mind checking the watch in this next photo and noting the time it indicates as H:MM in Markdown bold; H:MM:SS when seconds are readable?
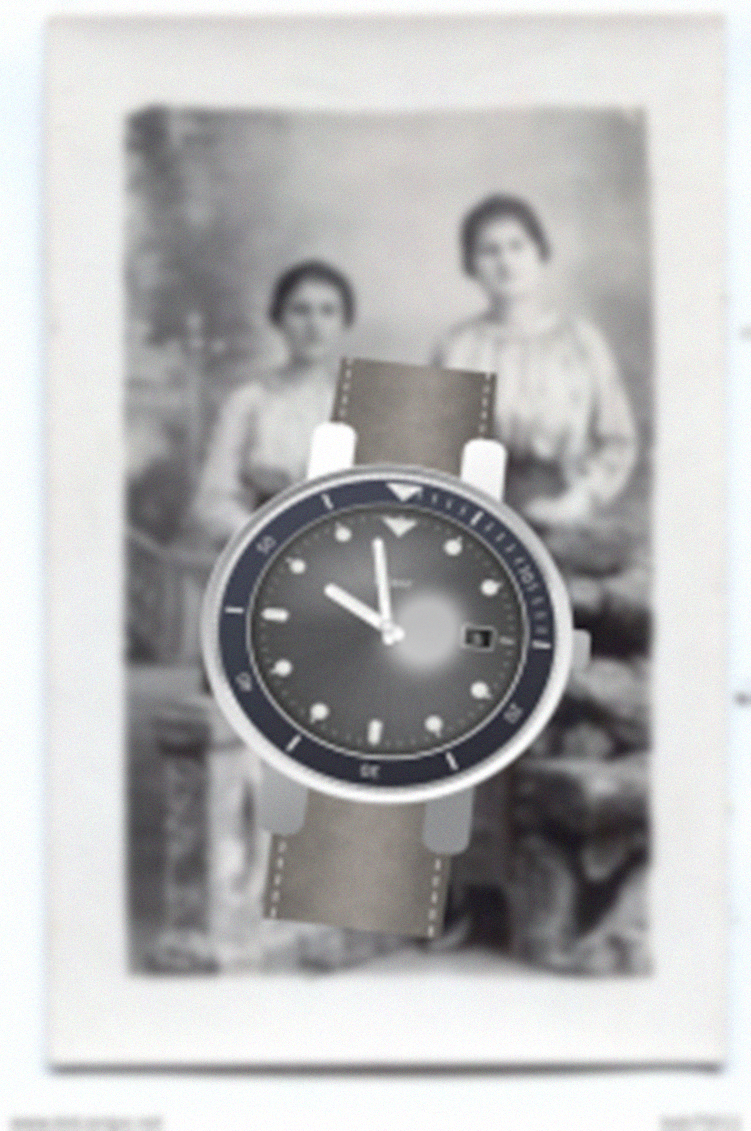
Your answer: **9:58**
